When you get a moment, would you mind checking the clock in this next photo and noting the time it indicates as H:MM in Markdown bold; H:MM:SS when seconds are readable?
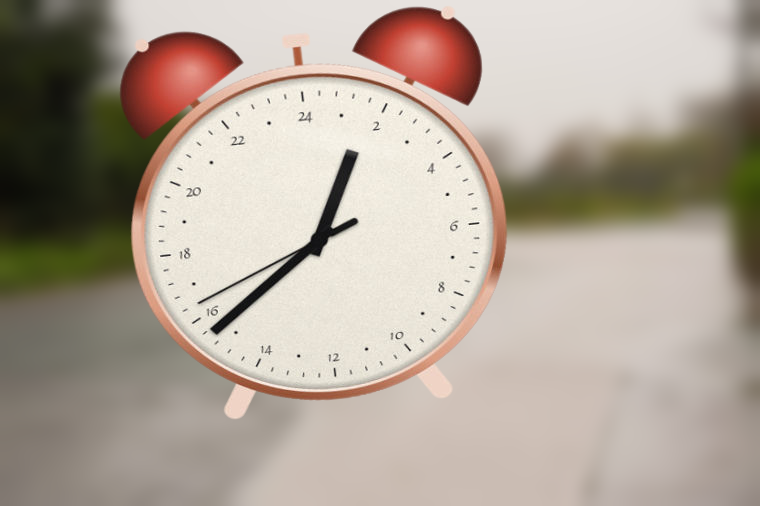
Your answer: **1:38:41**
